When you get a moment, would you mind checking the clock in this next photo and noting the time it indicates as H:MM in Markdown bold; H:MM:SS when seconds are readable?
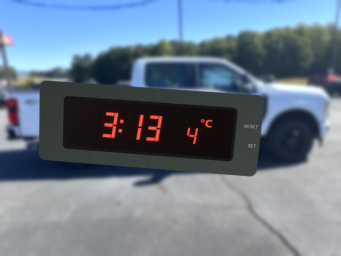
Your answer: **3:13**
